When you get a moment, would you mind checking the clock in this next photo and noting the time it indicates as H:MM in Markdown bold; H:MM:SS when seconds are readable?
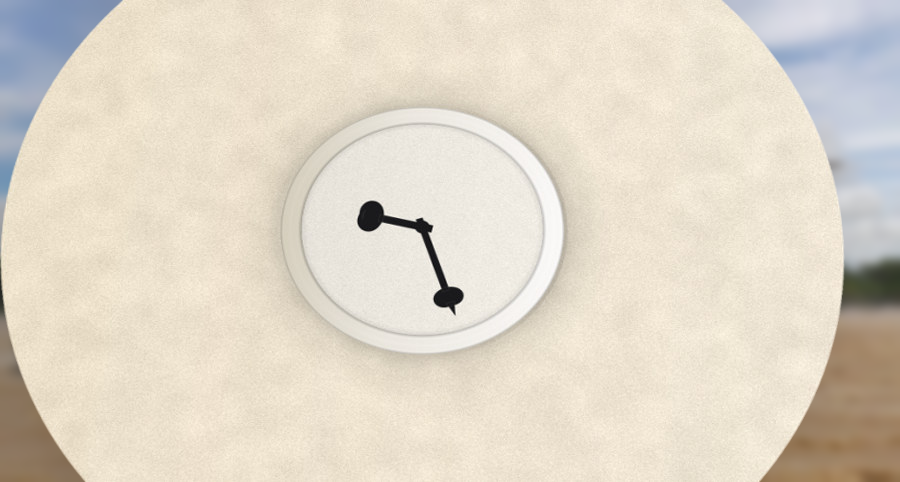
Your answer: **9:27**
